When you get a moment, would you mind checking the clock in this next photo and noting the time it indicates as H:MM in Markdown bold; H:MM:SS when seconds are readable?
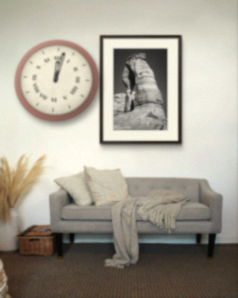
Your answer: **12:02**
